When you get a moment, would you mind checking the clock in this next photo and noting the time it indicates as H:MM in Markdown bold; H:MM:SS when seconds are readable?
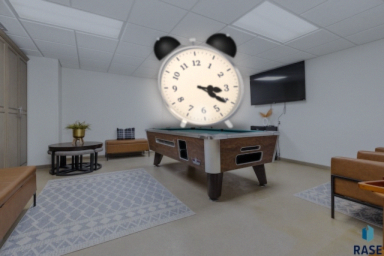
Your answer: **3:21**
